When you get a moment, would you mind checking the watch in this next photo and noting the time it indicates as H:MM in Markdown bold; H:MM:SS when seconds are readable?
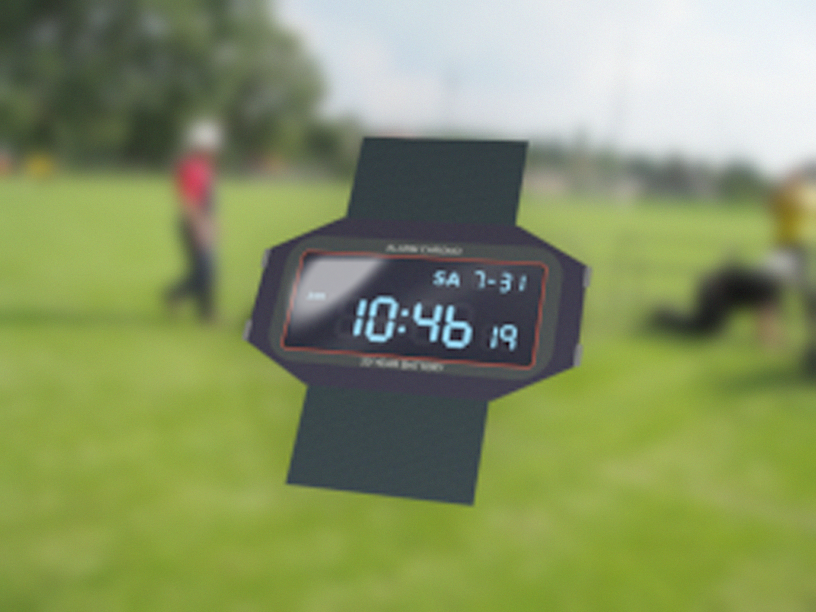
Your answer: **10:46:19**
